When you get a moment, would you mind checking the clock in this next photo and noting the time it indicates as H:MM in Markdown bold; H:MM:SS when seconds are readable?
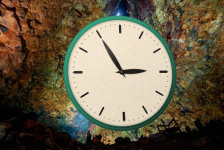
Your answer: **2:55**
